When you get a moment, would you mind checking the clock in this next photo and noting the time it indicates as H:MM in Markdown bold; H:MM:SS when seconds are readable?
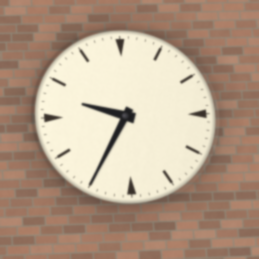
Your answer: **9:35**
